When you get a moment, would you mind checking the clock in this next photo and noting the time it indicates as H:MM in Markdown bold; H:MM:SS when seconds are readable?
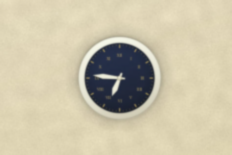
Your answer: **6:46**
